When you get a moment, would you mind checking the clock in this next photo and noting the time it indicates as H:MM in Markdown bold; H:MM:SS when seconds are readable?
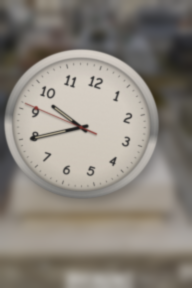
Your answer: **9:39:46**
